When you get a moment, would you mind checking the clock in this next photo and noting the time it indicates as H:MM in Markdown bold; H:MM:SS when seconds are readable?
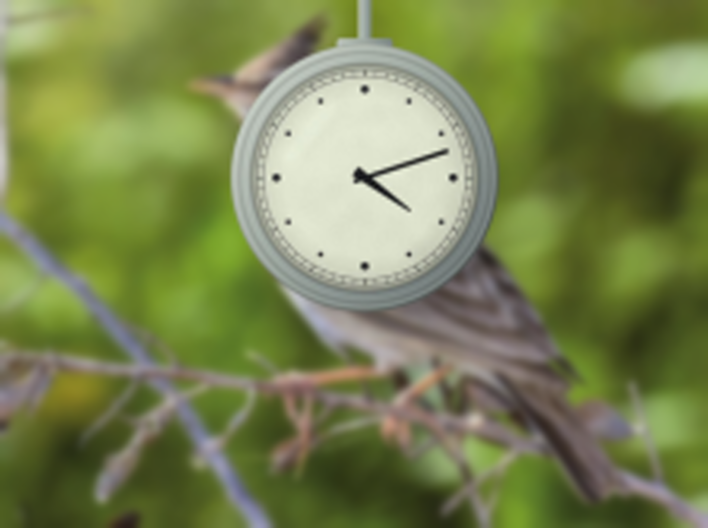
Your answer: **4:12**
